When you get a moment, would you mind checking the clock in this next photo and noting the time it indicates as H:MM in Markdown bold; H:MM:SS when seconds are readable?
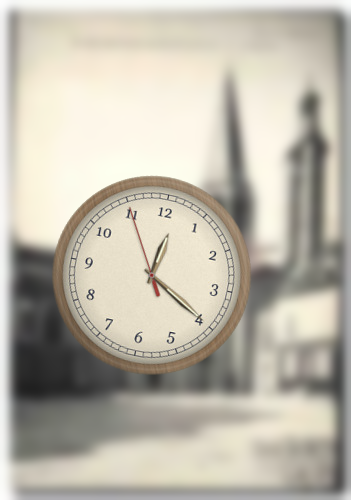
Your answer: **12:19:55**
